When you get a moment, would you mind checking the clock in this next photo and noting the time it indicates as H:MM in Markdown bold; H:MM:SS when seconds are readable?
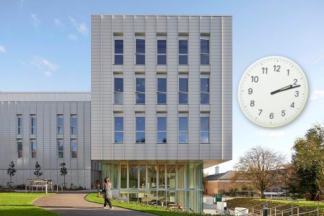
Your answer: **2:12**
